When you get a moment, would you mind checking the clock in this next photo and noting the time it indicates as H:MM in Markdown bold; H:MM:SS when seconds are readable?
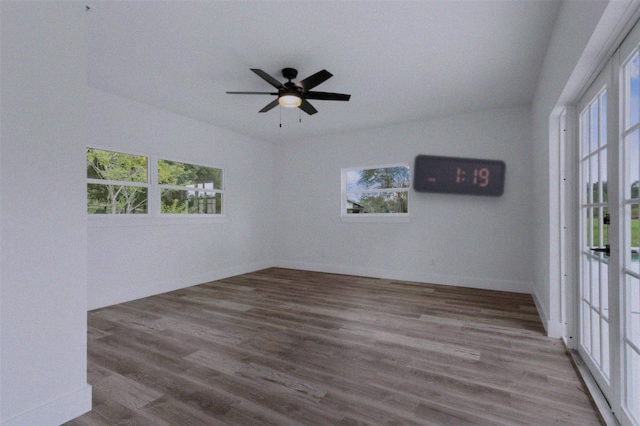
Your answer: **1:19**
